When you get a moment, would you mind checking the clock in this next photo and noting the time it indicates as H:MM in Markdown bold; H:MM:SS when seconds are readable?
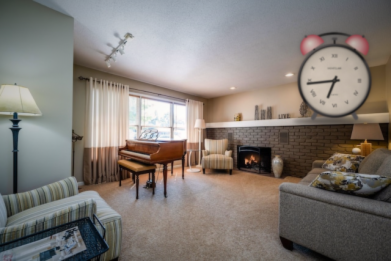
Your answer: **6:44**
